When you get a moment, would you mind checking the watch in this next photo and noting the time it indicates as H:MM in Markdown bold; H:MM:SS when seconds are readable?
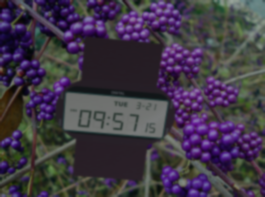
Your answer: **9:57**
